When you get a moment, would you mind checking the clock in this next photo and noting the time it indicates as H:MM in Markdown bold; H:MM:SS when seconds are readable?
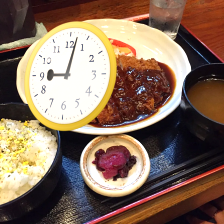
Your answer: **9:02**
